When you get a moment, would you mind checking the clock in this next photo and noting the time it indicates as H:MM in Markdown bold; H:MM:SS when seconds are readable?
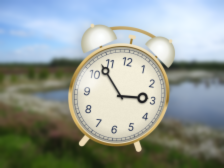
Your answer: **2:53**
